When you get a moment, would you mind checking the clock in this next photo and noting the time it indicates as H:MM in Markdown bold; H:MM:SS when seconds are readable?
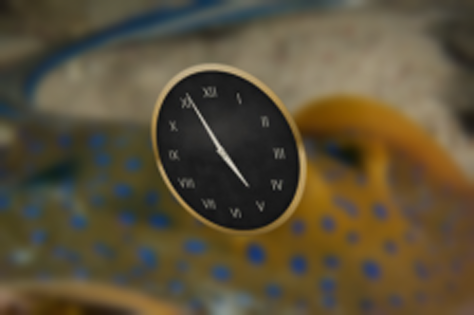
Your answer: **4:56**
